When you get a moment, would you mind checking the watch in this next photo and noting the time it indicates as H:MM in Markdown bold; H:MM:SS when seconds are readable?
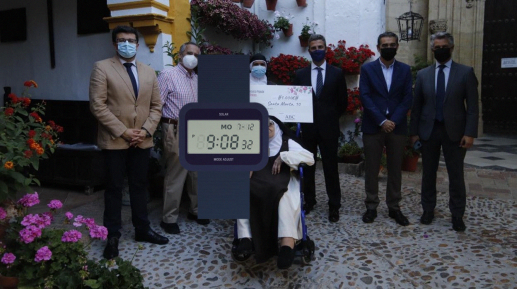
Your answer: **9:08:32**
